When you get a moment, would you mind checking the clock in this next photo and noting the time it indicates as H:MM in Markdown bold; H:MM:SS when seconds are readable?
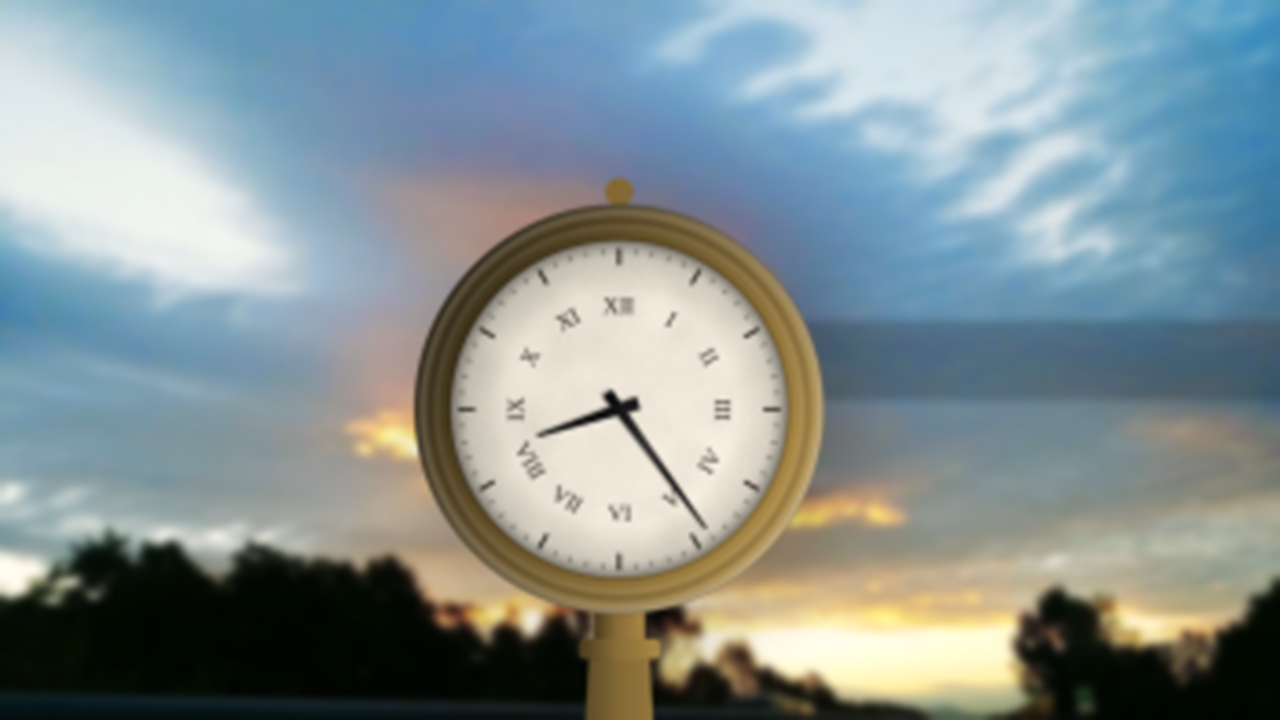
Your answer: **8:24**
